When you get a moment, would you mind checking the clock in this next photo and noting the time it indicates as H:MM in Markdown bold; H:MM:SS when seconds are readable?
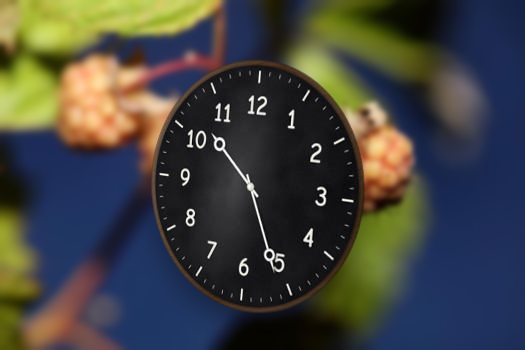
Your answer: **10:26**
